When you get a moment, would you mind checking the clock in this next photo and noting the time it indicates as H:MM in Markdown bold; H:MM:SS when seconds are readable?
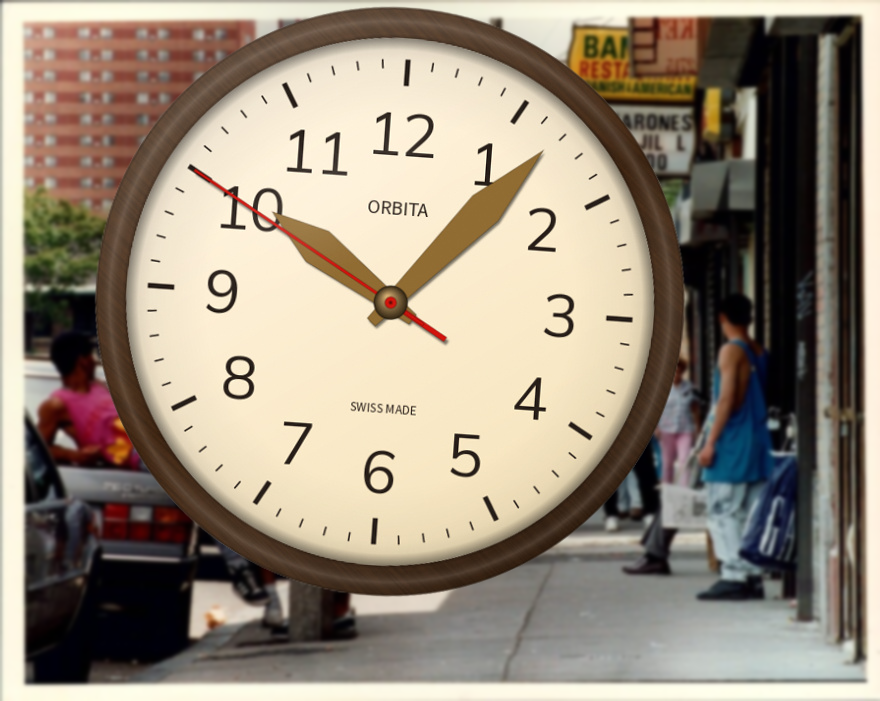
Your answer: **10:06:50**
